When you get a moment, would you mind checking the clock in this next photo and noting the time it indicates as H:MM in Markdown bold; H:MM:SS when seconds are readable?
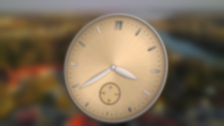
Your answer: **3:39**
